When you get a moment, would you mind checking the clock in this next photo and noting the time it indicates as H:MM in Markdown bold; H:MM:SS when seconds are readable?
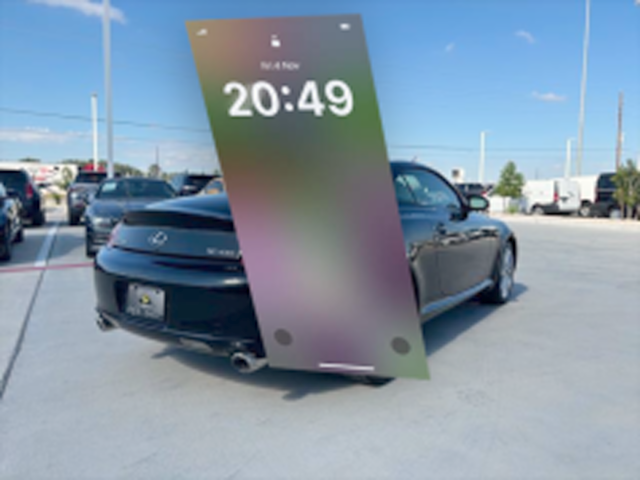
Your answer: **20:49**
